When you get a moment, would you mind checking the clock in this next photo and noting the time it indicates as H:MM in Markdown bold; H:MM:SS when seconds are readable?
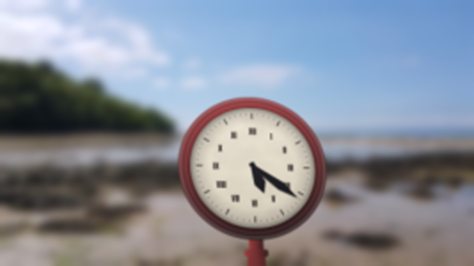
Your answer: **5:21**
